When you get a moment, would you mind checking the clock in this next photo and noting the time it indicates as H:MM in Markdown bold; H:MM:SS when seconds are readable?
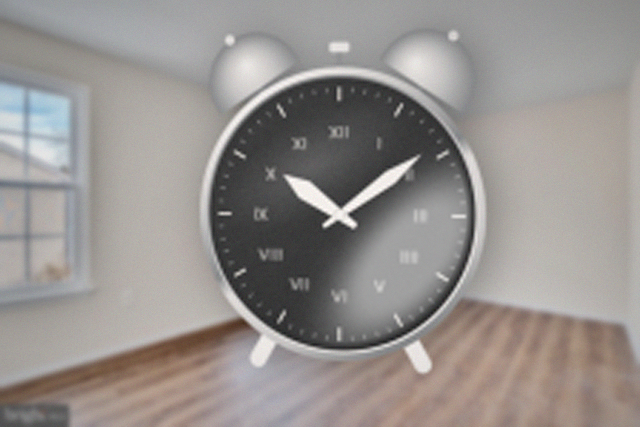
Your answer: **10:09**
